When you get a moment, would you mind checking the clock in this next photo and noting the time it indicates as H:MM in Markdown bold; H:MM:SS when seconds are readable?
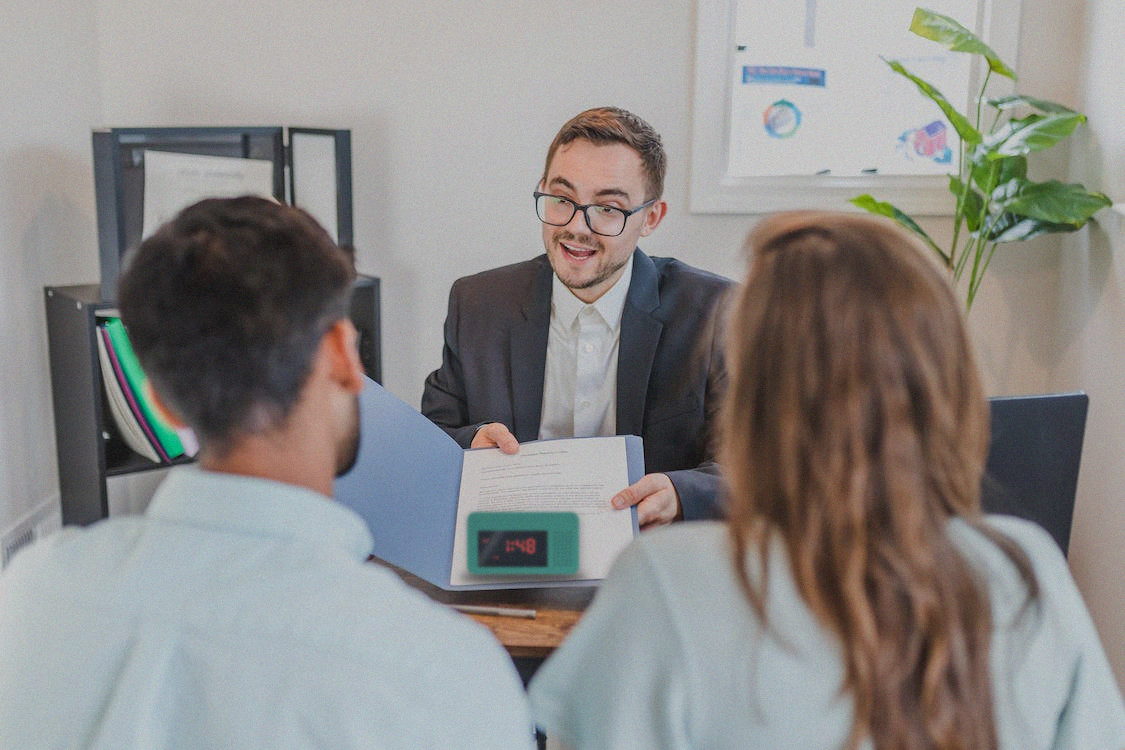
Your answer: **1:48**
